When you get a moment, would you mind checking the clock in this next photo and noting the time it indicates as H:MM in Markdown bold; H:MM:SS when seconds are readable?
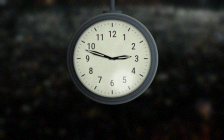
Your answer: **2:48**
